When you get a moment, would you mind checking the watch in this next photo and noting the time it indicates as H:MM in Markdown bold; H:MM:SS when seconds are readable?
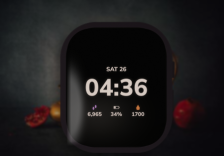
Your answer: **4:36**
